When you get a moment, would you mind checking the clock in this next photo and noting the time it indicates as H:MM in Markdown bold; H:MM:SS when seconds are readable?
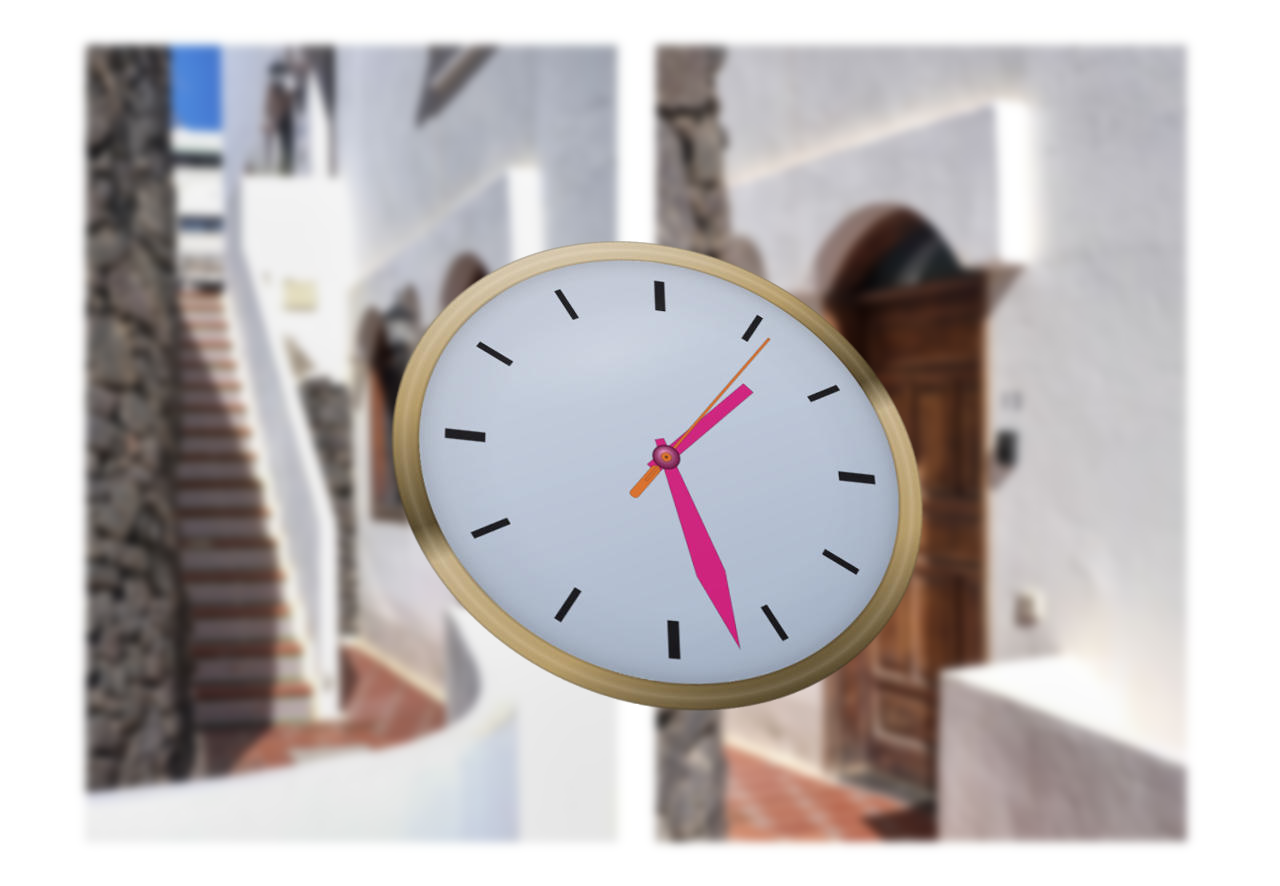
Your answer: **1:27:06**
